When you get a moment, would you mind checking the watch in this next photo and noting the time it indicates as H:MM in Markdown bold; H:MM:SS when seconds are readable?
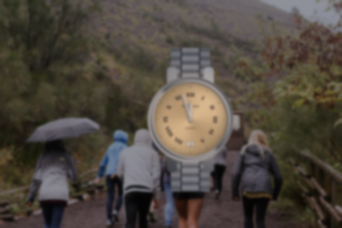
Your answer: **11:57**
